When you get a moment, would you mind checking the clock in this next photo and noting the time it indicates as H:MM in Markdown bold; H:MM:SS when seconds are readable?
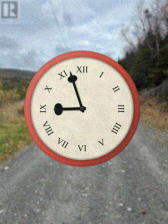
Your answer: **8:57**
